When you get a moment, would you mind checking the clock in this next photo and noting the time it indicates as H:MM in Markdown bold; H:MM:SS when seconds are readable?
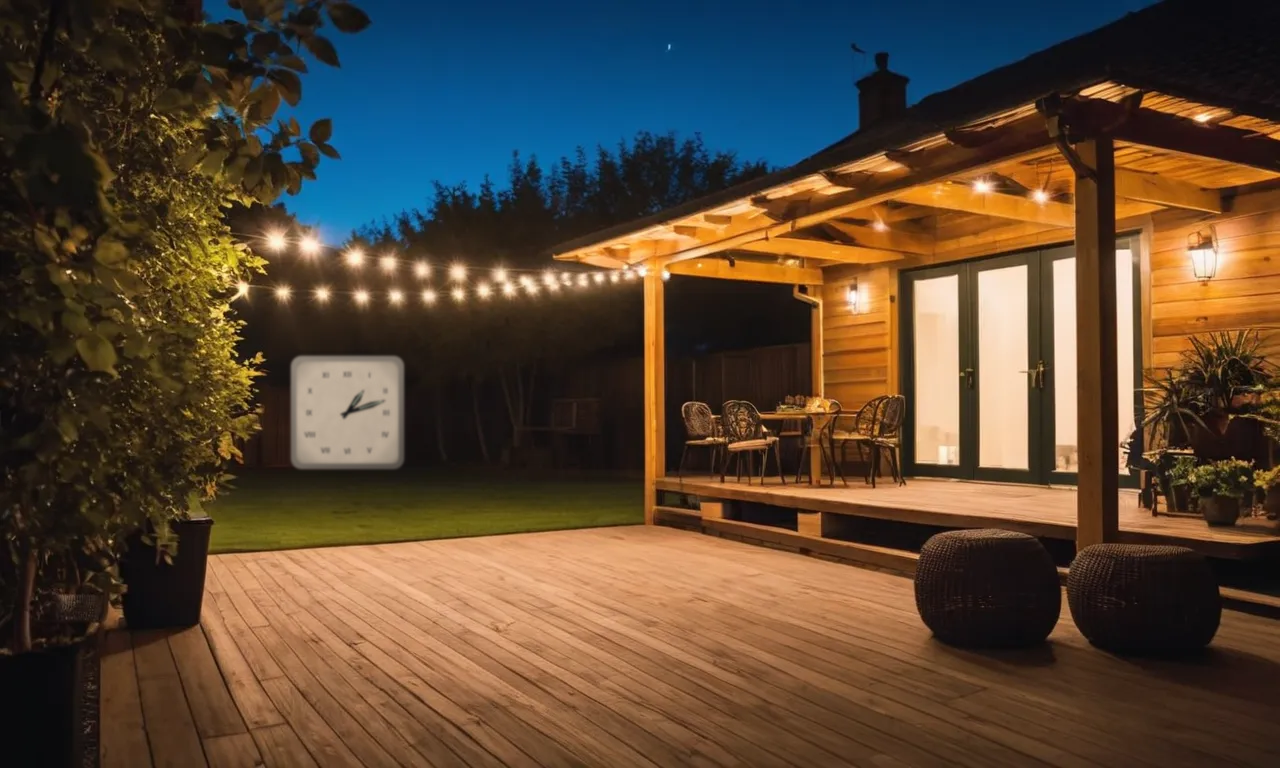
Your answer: **1:12**
